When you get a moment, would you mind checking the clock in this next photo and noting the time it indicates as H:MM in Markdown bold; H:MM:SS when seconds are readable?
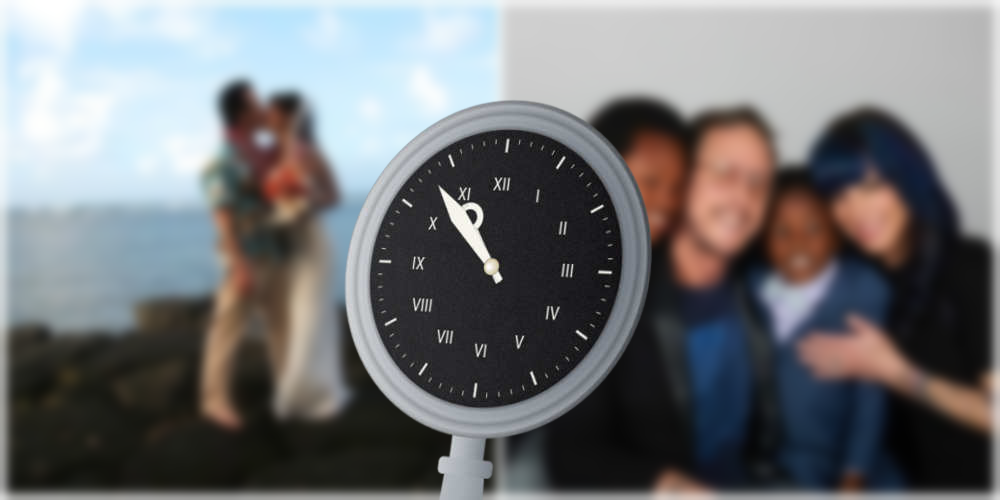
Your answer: **10:53**
